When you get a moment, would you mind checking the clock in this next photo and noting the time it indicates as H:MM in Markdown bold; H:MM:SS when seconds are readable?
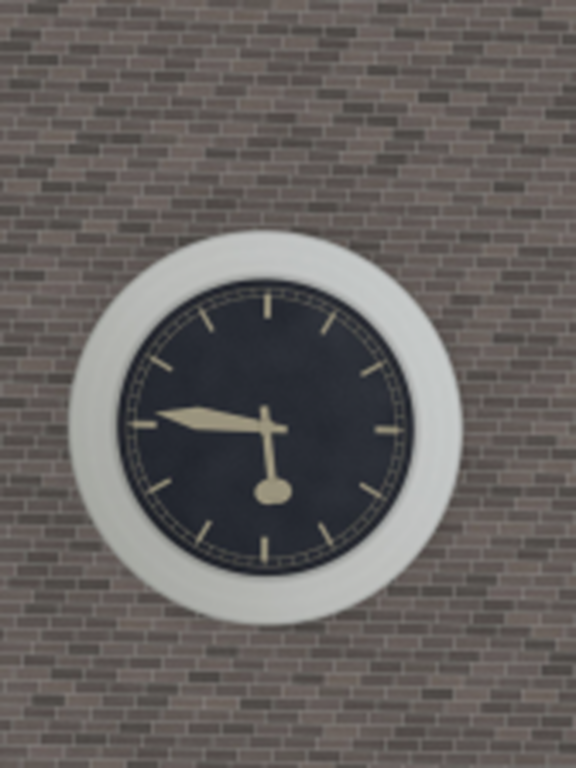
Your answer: **5:46**
